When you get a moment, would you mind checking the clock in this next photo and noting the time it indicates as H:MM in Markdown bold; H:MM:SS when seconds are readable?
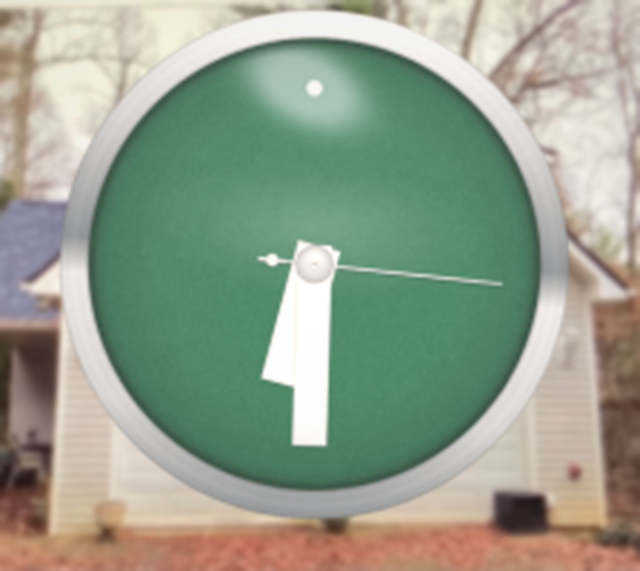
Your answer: **6:30:16**
